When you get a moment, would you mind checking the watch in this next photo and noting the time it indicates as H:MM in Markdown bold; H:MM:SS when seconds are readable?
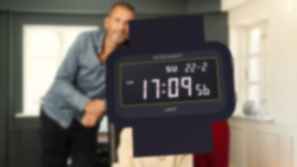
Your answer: **17:09**
